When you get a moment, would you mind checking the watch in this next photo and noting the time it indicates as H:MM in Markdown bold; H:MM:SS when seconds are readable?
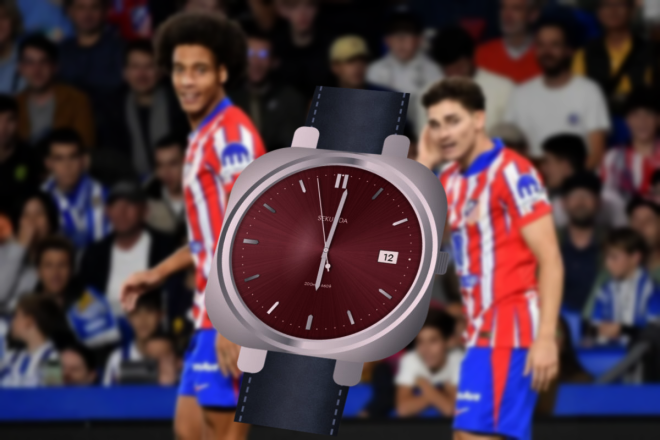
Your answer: **6:00:57**
